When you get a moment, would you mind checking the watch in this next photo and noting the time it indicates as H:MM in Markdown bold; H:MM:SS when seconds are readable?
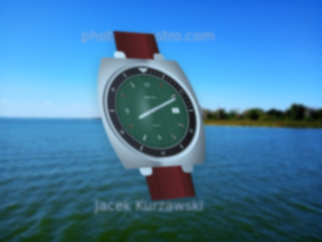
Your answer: **8:11**
